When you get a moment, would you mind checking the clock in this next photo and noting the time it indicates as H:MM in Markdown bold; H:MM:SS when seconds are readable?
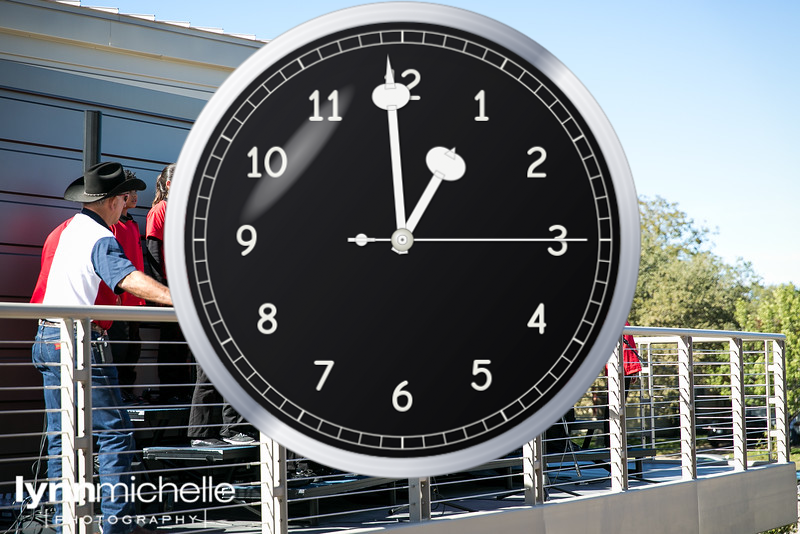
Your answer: **12:59:15**
